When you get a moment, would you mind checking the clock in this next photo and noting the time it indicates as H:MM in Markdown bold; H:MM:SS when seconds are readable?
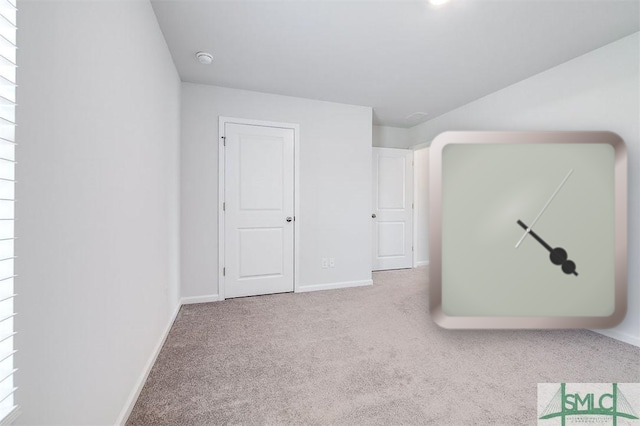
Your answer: **4:22:06**
